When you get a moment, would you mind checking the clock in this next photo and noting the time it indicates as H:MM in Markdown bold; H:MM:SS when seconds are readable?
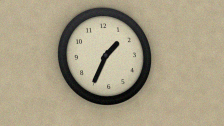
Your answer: **1:35**
